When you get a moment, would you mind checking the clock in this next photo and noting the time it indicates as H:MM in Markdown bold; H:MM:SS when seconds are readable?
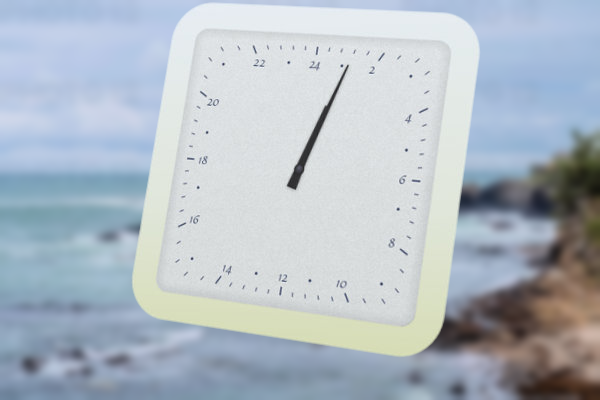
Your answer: **1:03**
